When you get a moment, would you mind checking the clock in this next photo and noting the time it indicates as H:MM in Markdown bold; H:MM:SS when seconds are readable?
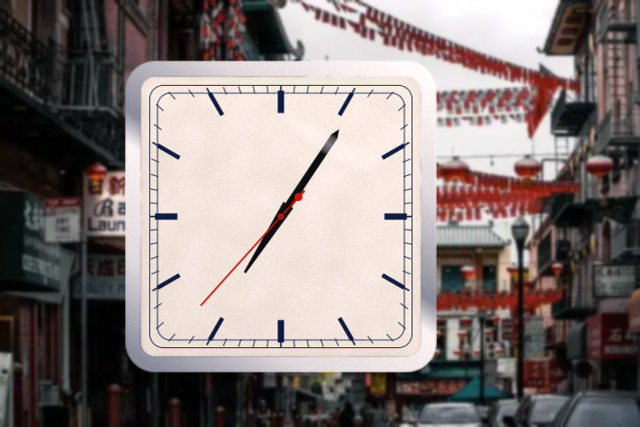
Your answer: **7:05:37**
